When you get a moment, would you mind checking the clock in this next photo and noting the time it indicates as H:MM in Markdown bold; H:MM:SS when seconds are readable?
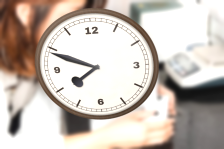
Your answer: **7:49**
